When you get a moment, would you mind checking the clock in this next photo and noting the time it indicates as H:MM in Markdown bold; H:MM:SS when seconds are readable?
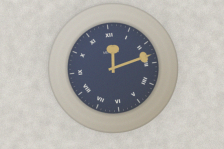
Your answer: **12:13**
